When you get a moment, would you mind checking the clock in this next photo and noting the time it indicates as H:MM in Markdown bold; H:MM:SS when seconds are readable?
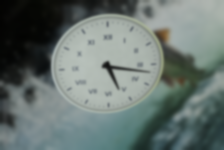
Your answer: **5:17**
